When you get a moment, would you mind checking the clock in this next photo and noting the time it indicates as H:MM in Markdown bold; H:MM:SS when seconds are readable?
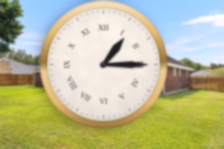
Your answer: **1:15**
